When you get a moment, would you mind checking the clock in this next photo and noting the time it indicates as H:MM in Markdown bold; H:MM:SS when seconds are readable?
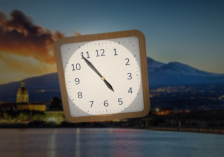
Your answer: **4:54**
